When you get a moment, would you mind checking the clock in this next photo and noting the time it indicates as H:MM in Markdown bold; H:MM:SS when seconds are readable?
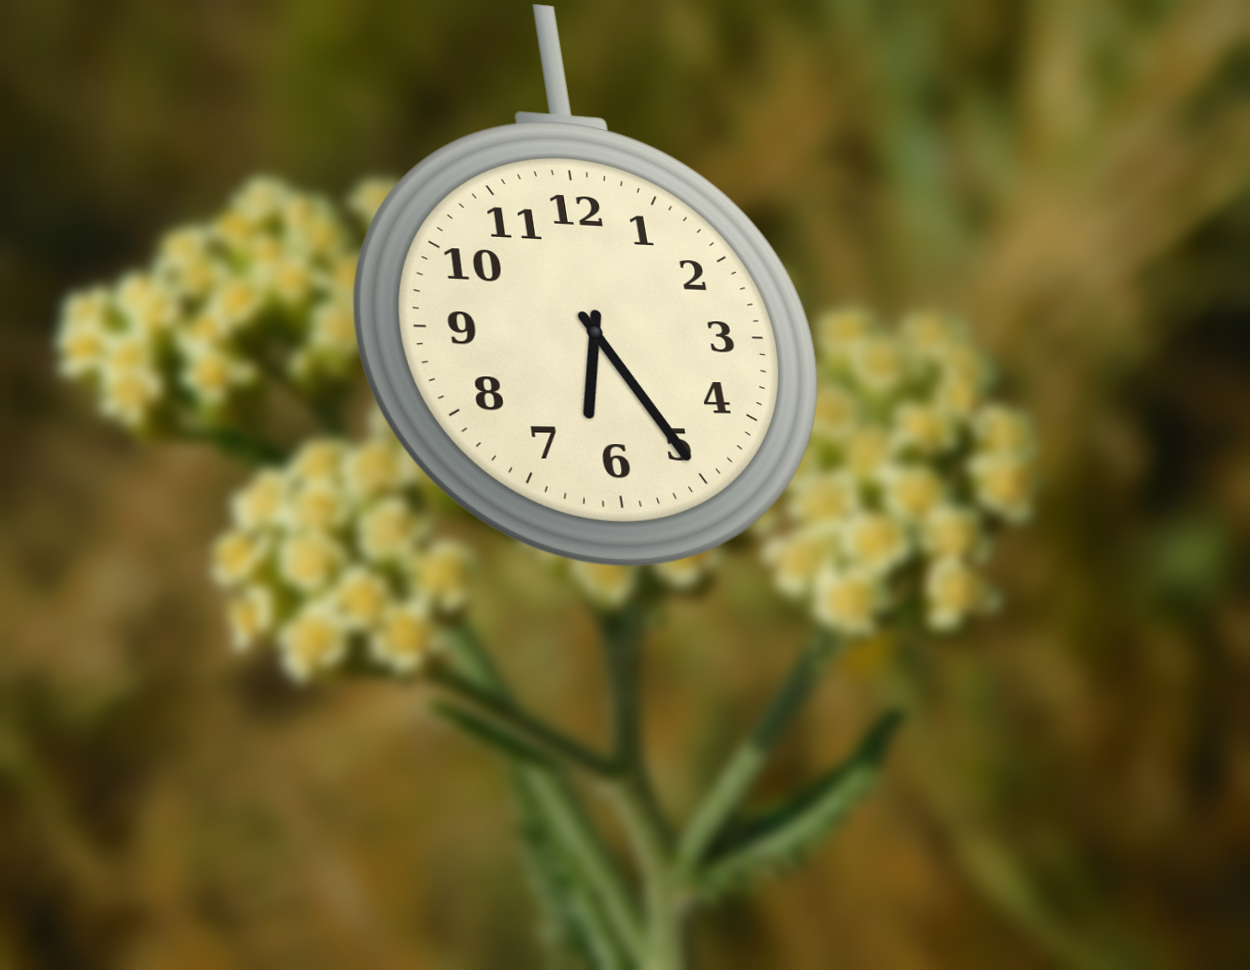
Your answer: **6:25**
